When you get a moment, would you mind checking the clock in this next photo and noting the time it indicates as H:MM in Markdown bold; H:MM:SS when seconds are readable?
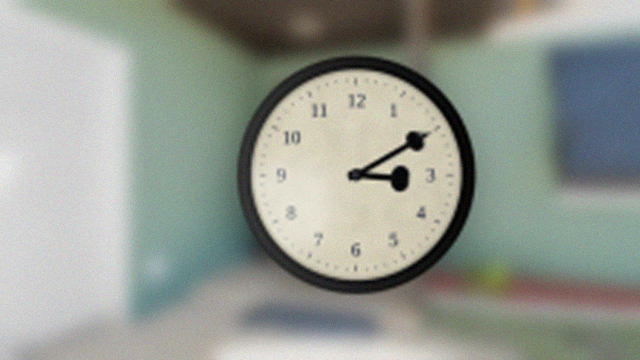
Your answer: **3:10**
